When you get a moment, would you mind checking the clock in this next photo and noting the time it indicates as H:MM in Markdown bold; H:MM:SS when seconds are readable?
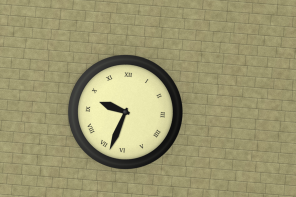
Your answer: **9:33**
